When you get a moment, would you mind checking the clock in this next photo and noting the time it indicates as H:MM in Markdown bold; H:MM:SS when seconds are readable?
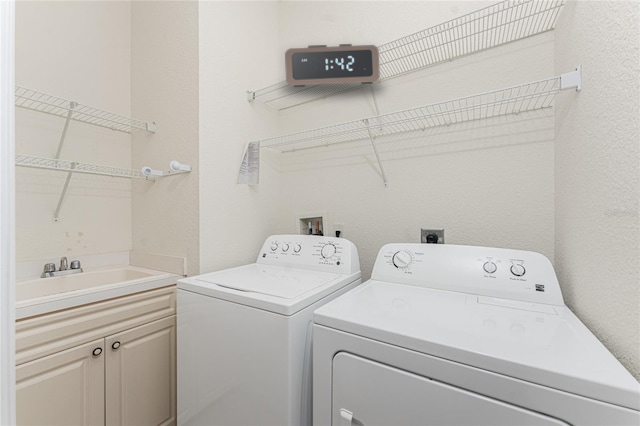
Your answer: **1:42**
